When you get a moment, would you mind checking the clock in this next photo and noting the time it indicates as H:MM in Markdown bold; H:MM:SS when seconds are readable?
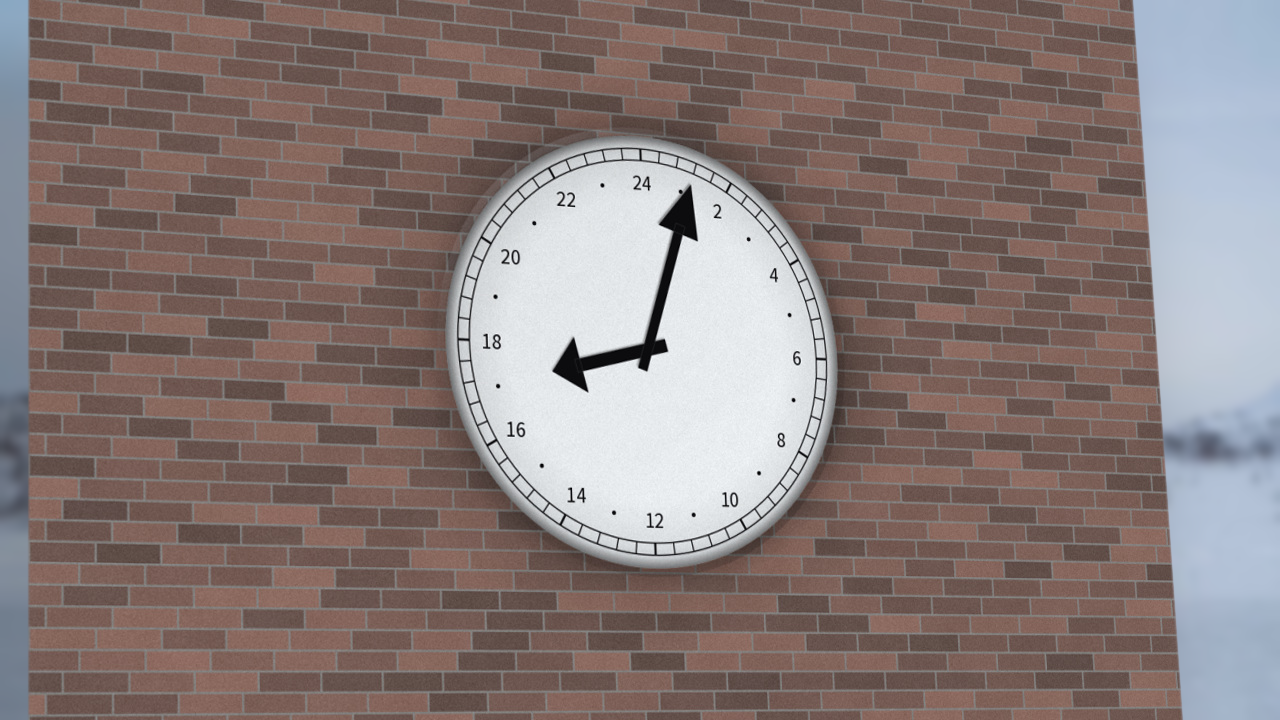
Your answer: **17:03**
